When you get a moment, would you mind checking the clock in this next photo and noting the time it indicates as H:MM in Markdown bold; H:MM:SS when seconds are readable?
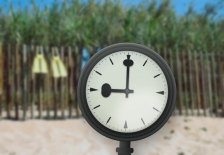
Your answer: **9:00**
